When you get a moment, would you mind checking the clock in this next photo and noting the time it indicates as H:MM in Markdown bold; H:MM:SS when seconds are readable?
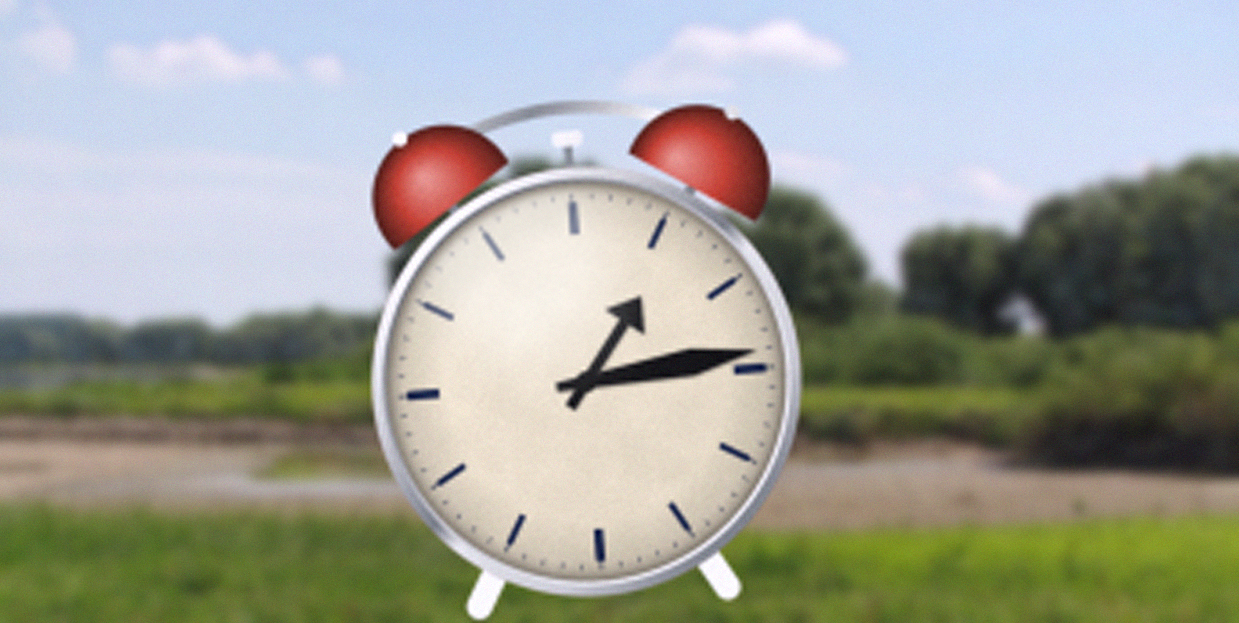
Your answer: **1:14**
